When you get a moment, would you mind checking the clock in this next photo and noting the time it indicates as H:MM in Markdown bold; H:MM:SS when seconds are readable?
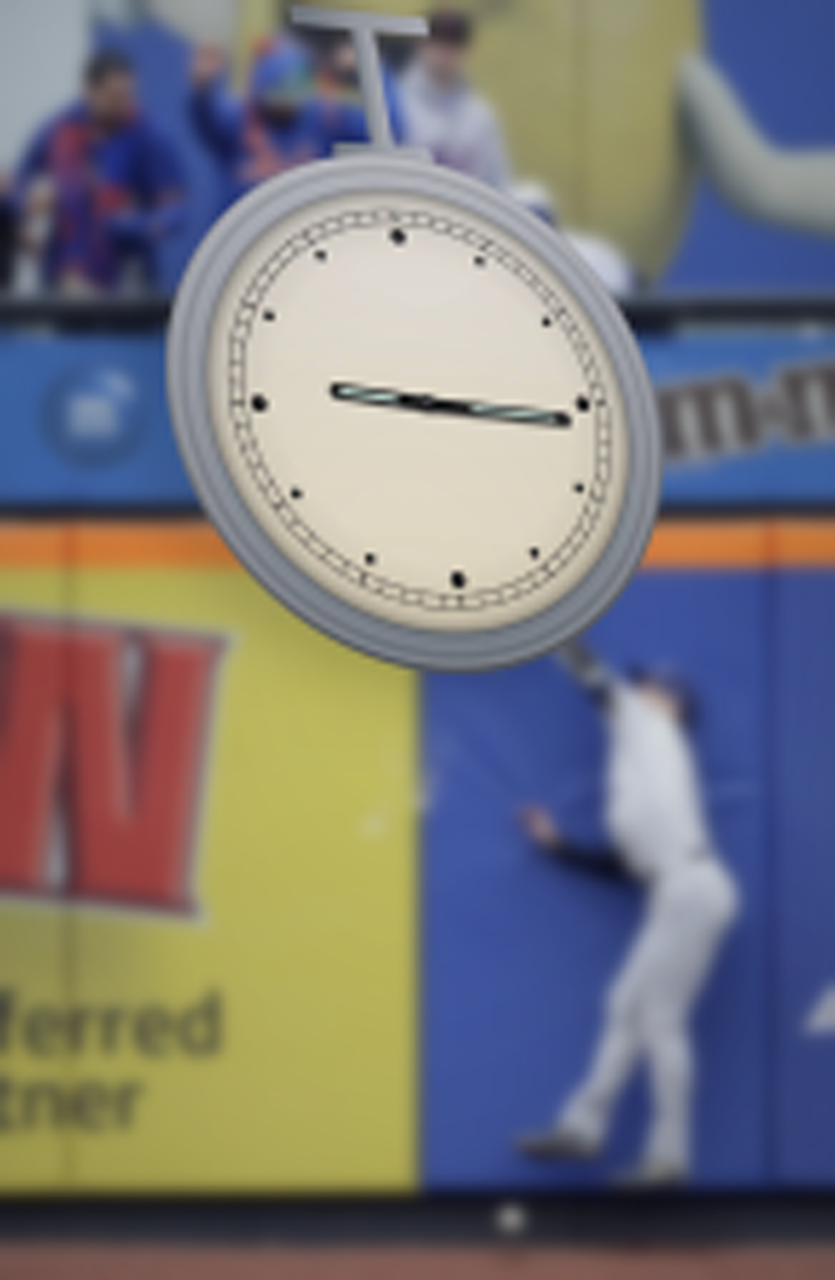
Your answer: **9:16**
